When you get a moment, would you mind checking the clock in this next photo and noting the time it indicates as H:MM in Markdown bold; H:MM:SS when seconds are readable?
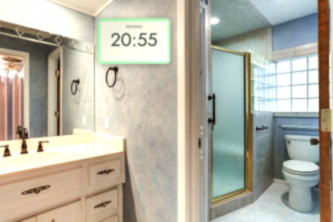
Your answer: **20:55**
